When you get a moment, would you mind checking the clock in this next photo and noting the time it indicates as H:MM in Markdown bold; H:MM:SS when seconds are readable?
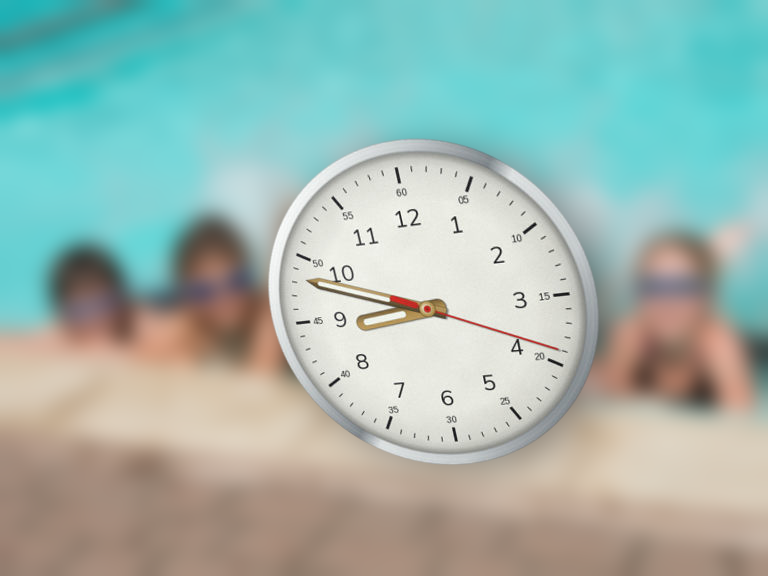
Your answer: **8:48:19**
